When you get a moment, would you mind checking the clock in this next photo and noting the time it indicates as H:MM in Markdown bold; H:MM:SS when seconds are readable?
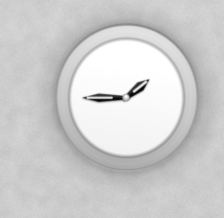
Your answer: **1:45**
